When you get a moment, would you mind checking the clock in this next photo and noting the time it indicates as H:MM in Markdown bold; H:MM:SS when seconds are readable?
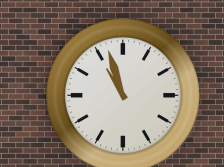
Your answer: **10:57**
